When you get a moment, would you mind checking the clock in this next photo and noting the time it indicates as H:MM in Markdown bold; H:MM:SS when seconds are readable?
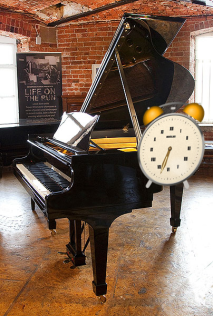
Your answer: **6:33**
